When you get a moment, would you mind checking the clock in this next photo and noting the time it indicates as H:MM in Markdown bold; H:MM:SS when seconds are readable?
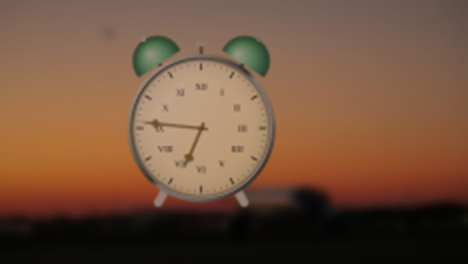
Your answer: **6:46**
